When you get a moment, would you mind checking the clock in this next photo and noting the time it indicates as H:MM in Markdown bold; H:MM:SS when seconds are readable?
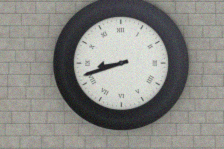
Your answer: **8:42**
